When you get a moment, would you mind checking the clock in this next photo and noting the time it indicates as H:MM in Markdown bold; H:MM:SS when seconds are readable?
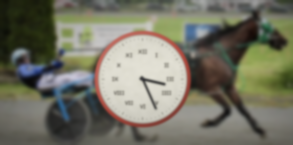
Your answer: **3:26**
